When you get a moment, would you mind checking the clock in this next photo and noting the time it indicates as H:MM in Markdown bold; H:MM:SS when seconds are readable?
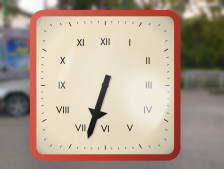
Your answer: **6:33**
